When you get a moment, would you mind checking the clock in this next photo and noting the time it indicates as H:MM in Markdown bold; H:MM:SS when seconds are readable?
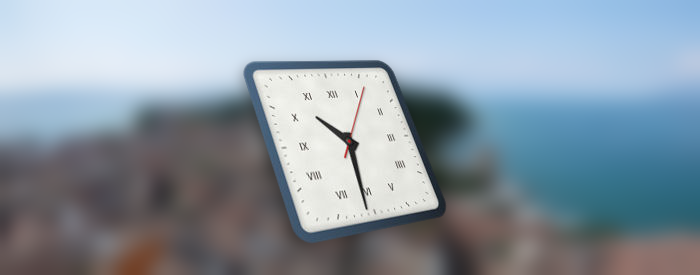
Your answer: **10:31:06**
